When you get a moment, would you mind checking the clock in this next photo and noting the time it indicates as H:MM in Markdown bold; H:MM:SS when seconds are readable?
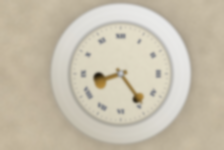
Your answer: **8:24**
